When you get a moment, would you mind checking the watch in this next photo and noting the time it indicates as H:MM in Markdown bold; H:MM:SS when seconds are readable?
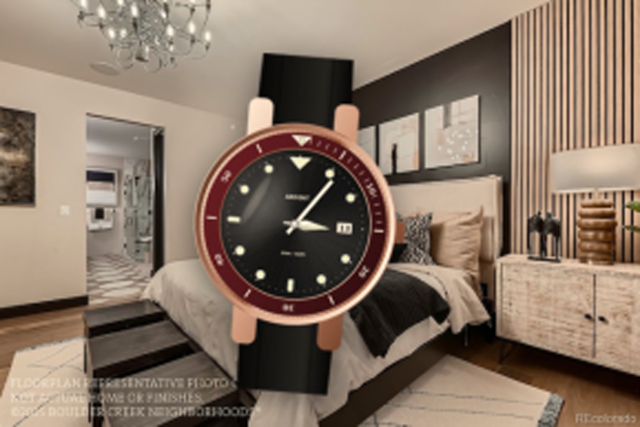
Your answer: **3:06**
